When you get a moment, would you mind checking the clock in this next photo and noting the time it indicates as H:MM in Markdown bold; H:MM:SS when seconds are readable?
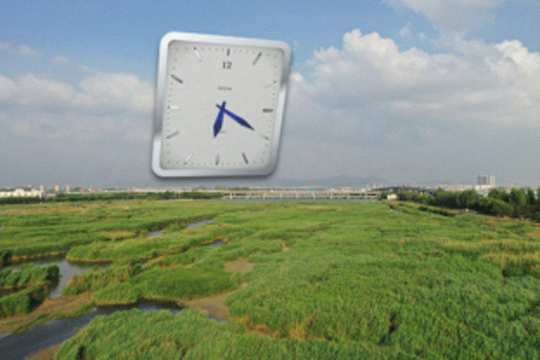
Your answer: **6:20**
